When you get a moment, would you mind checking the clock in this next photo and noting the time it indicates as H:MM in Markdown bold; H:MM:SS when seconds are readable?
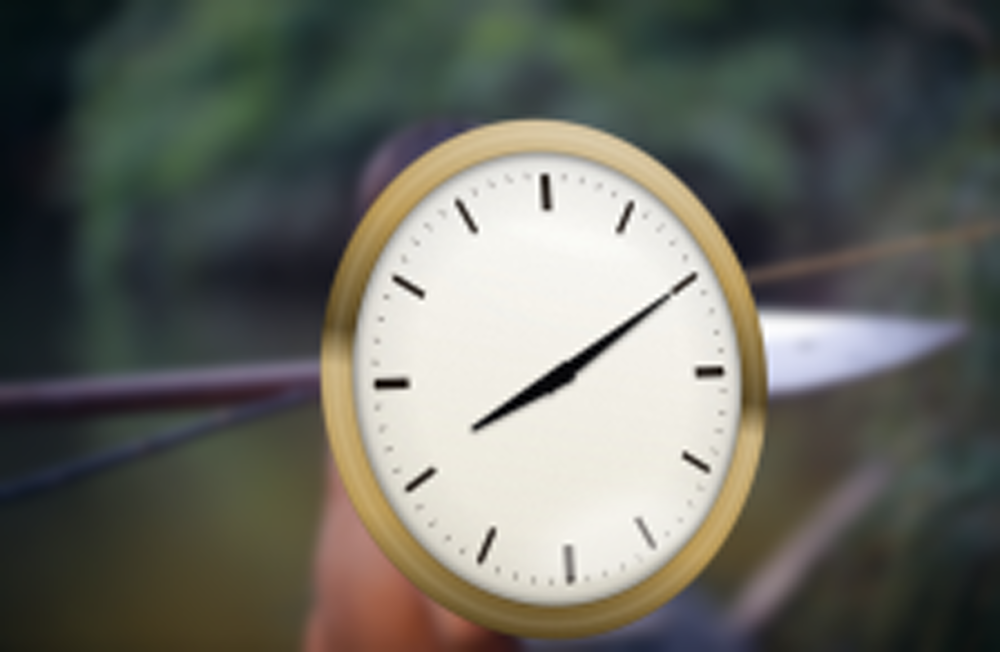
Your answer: **8:10**
